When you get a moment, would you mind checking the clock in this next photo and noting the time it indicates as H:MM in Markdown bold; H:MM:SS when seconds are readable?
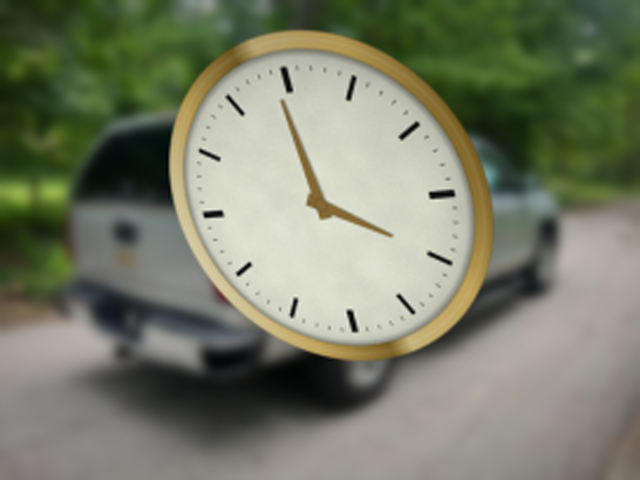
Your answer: **3:59**
